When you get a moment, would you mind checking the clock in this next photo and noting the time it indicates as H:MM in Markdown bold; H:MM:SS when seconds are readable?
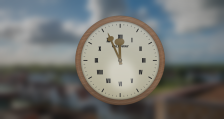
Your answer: **11:56**
